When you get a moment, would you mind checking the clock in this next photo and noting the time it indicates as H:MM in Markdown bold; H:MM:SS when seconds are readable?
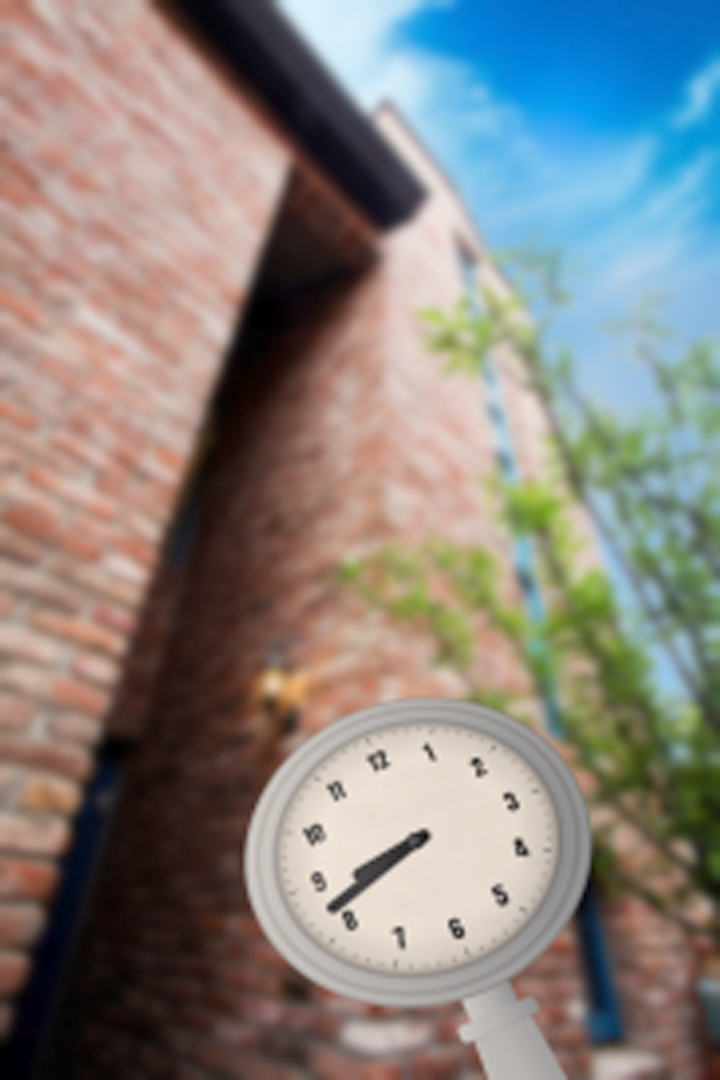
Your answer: **8:42**
